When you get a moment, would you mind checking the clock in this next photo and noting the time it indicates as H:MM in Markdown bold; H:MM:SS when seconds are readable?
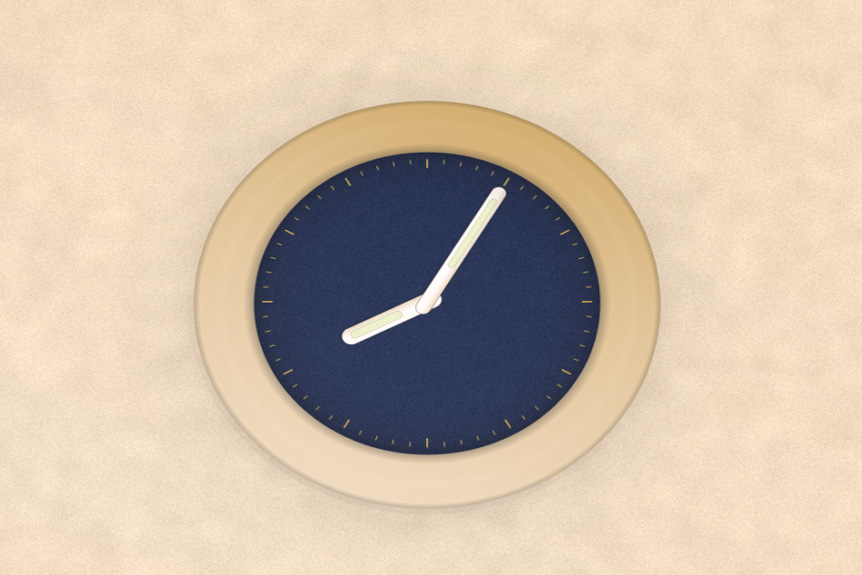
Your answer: **8:05**
